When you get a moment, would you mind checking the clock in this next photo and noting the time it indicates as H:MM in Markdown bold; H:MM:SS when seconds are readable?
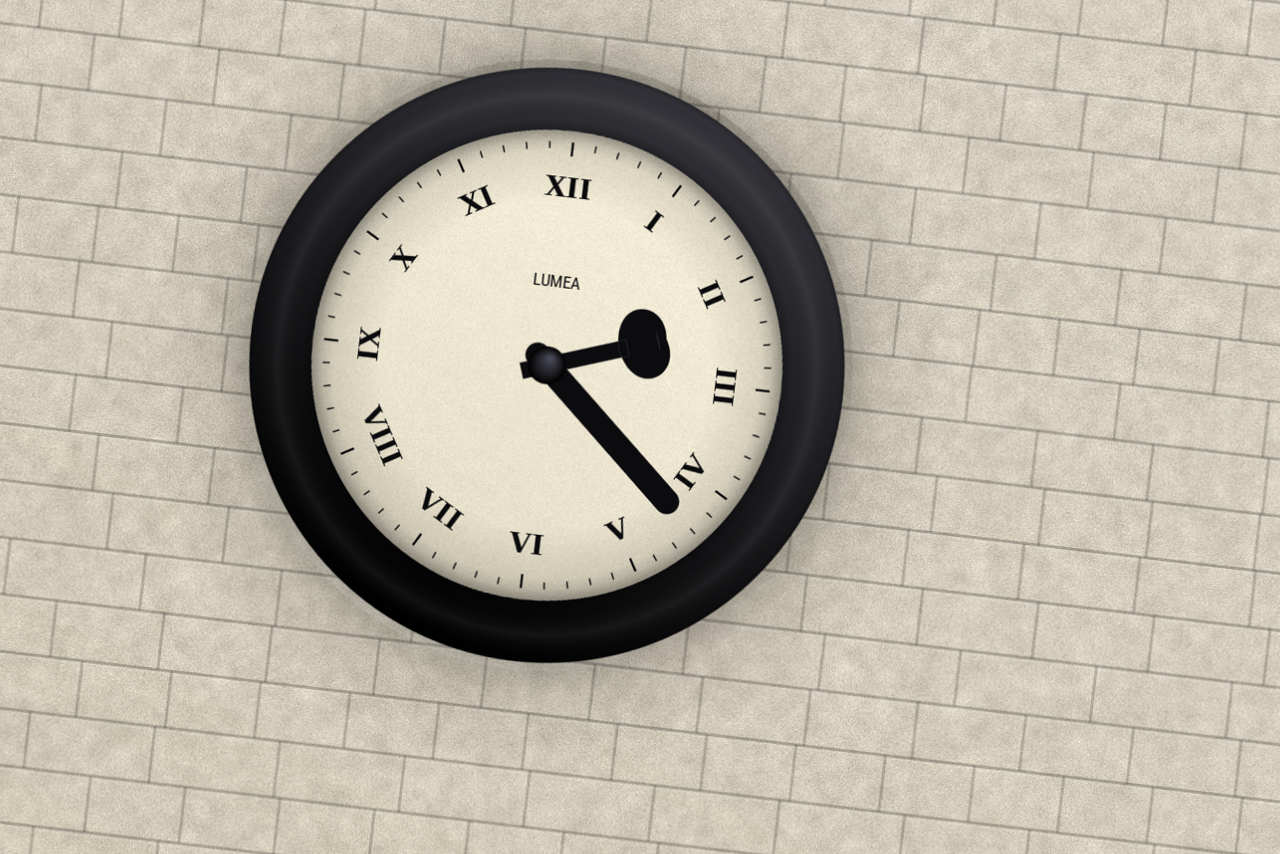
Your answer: **2:22**
